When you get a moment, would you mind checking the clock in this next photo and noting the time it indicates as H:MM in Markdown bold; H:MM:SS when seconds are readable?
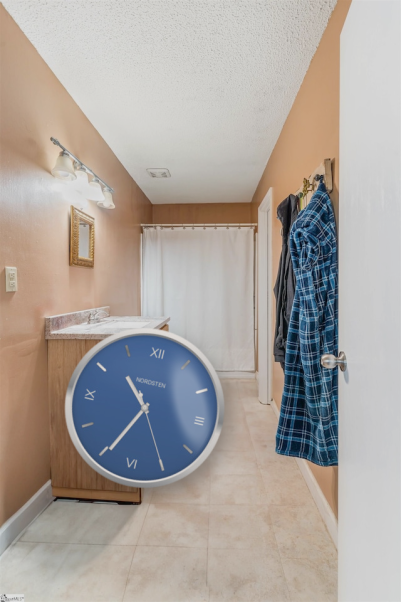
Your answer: **10:34:25**
